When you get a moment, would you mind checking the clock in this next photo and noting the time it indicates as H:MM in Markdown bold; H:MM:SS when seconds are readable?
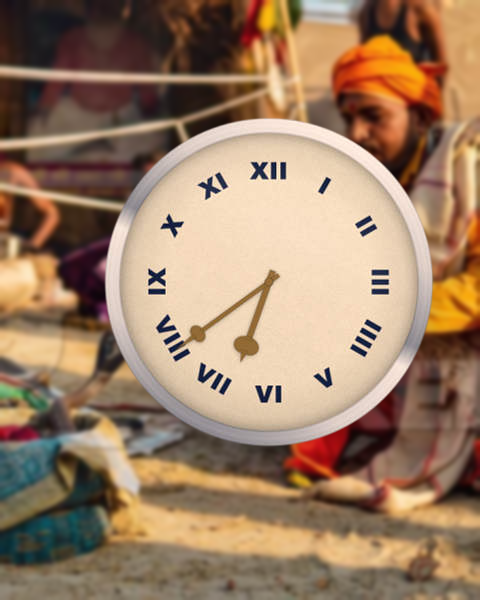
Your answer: **6:39**
